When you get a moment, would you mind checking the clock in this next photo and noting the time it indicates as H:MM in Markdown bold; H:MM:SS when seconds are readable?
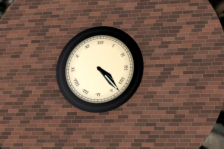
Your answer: **4:23**
